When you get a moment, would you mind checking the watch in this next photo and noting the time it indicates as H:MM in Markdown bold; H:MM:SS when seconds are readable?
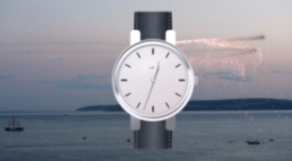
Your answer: **12:33**
